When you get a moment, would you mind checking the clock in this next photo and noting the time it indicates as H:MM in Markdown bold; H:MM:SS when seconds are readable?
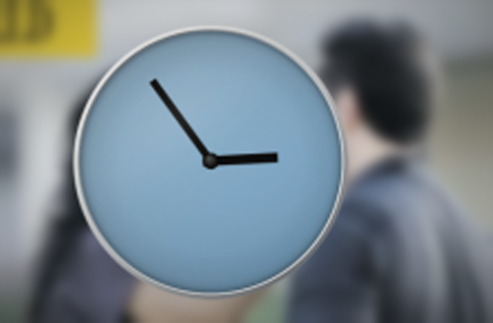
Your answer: **2:54**
